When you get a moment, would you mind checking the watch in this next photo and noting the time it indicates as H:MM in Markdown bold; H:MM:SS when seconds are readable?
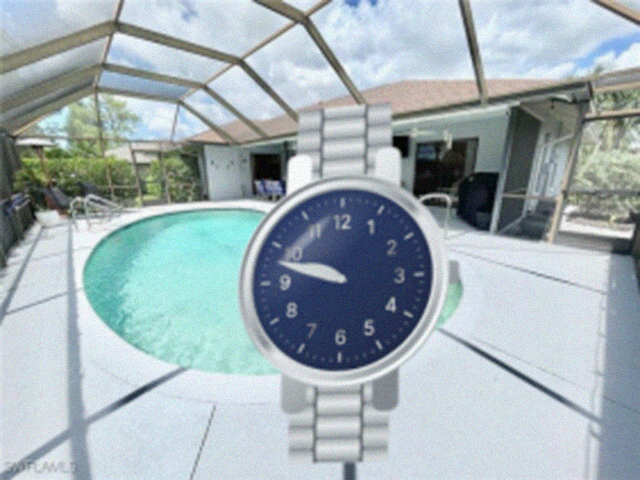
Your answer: **9:48**
